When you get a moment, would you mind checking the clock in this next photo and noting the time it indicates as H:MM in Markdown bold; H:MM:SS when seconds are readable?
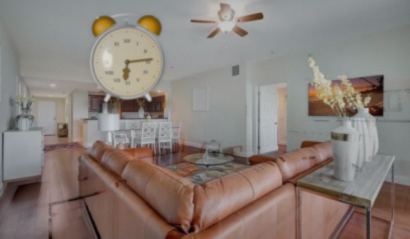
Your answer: **6:14**
